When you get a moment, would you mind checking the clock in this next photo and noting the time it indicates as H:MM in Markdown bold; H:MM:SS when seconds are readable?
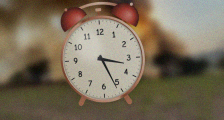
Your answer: **3:26**
